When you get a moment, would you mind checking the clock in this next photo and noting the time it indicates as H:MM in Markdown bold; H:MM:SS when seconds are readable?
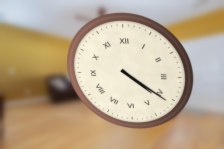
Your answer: **4:21**
